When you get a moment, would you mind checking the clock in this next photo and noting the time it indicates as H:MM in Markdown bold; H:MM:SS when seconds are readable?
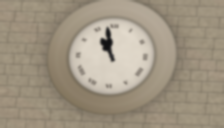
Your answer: **10:58**
